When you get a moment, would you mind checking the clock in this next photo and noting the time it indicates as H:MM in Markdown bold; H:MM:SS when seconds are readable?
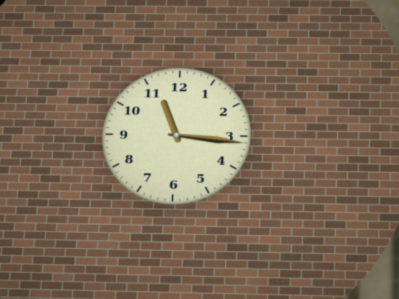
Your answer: **11:16**
